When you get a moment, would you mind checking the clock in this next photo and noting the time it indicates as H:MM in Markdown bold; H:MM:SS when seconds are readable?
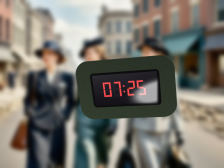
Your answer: **7:25**
